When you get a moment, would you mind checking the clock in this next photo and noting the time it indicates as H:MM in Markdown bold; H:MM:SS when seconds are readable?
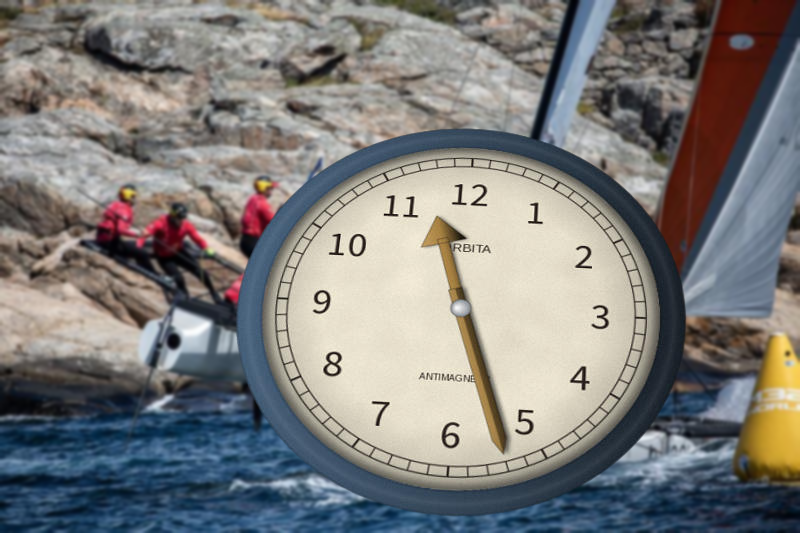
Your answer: **11:27**
